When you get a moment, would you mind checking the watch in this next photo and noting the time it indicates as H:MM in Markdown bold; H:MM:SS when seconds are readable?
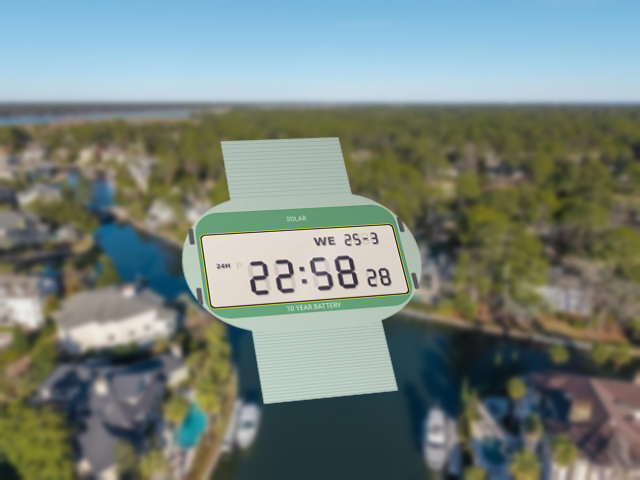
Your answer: **22:58:28**
